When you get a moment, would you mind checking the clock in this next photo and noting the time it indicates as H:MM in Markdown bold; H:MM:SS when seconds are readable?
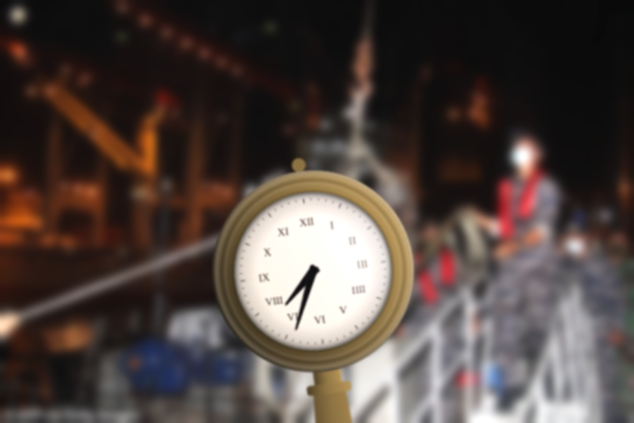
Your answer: **7:34**
